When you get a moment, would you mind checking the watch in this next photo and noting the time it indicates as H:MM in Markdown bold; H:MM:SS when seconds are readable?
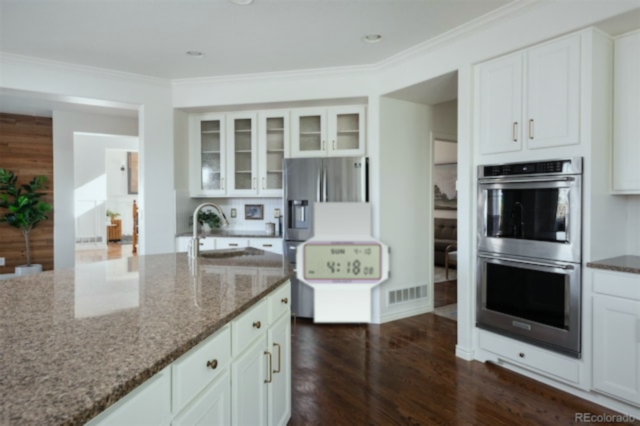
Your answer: **4:18**
